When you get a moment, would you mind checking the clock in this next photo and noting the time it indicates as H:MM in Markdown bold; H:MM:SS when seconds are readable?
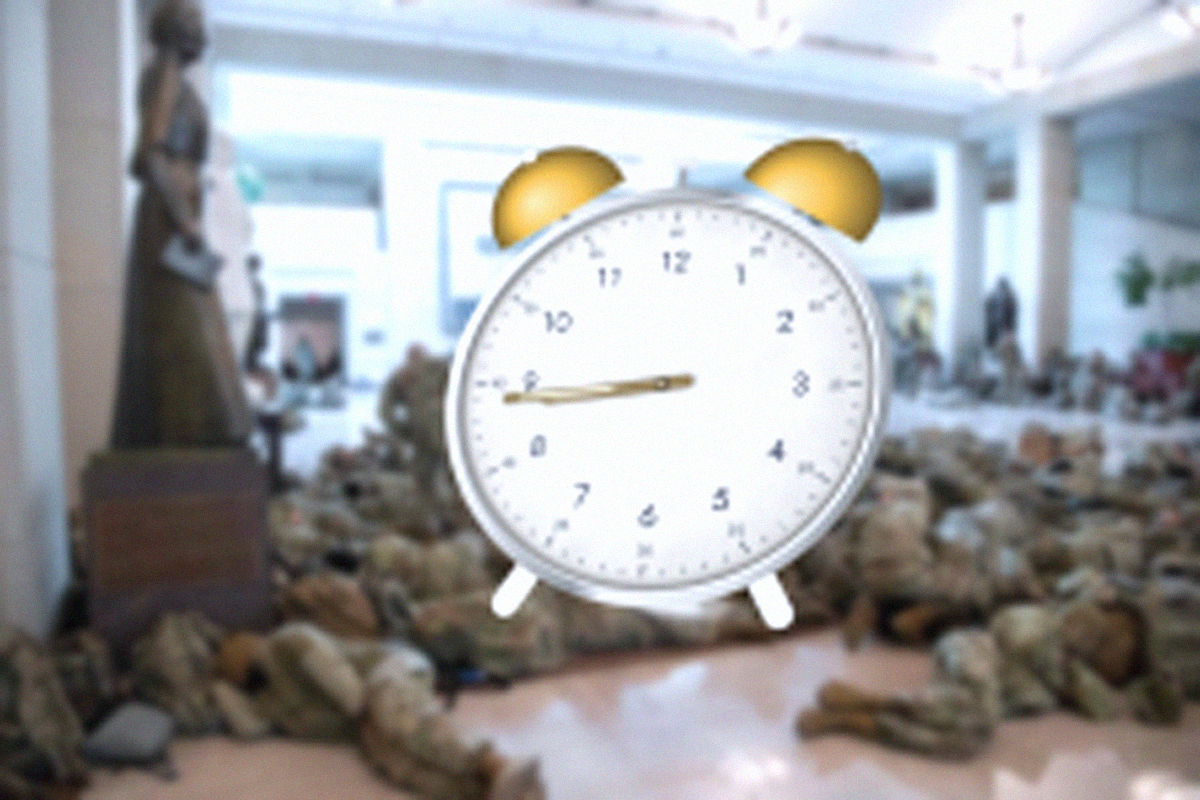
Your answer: **8:44**
